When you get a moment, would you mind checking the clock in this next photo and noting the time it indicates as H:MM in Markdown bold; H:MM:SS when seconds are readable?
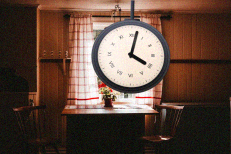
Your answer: **4:02**
